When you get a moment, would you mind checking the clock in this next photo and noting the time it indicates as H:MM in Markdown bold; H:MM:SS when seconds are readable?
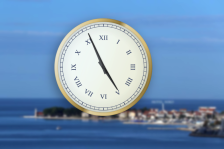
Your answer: **4:56**
